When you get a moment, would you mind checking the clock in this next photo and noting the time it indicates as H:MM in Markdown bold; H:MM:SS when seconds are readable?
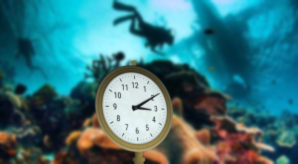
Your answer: **3:10**
